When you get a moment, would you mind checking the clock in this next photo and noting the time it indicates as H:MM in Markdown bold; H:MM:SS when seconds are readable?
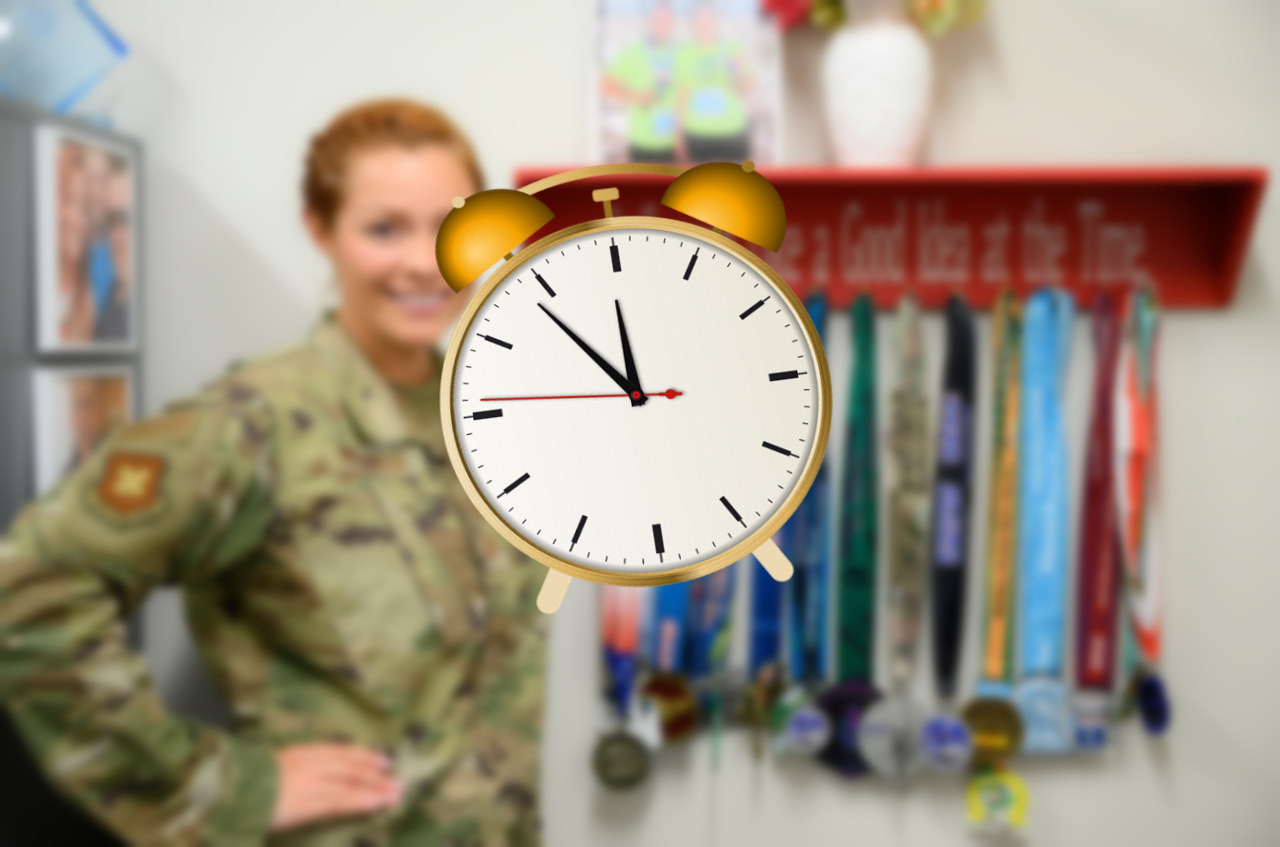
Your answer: **11:53:46**
